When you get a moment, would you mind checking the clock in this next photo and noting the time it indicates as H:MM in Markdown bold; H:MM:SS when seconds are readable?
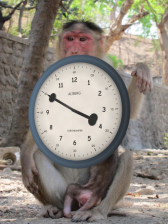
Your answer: **3:50**
